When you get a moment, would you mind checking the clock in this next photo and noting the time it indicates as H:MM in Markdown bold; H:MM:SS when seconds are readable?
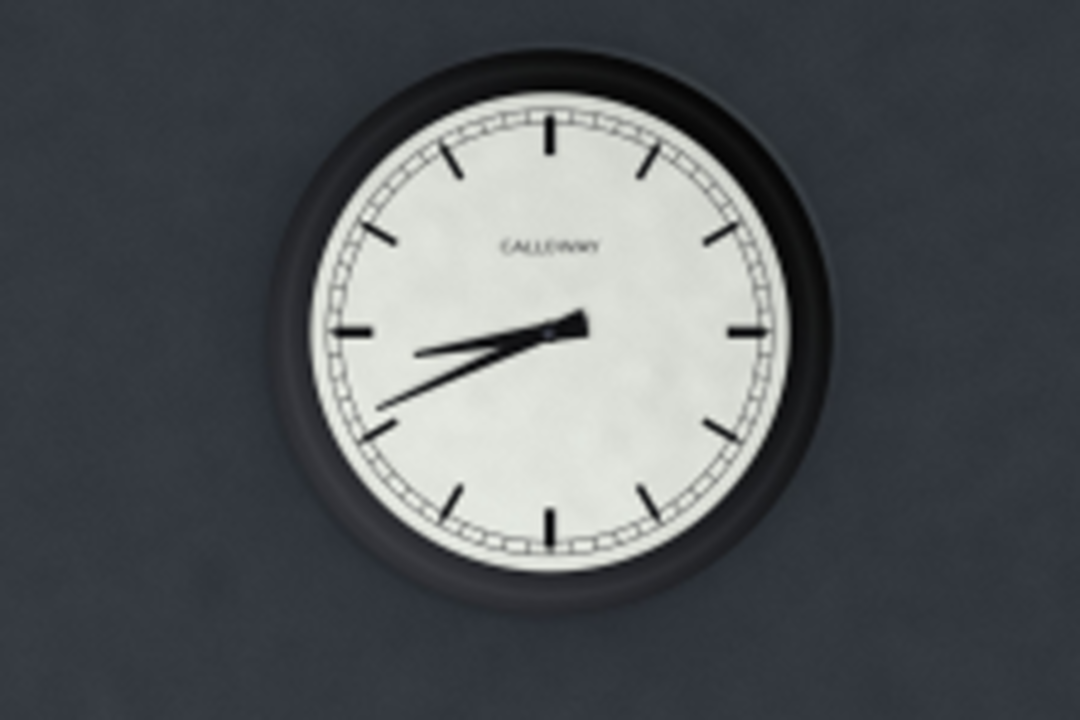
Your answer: **8:41**
